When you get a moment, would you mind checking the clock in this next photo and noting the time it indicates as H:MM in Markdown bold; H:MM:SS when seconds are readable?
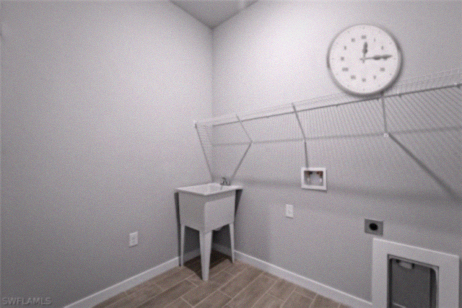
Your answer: **12:14**
